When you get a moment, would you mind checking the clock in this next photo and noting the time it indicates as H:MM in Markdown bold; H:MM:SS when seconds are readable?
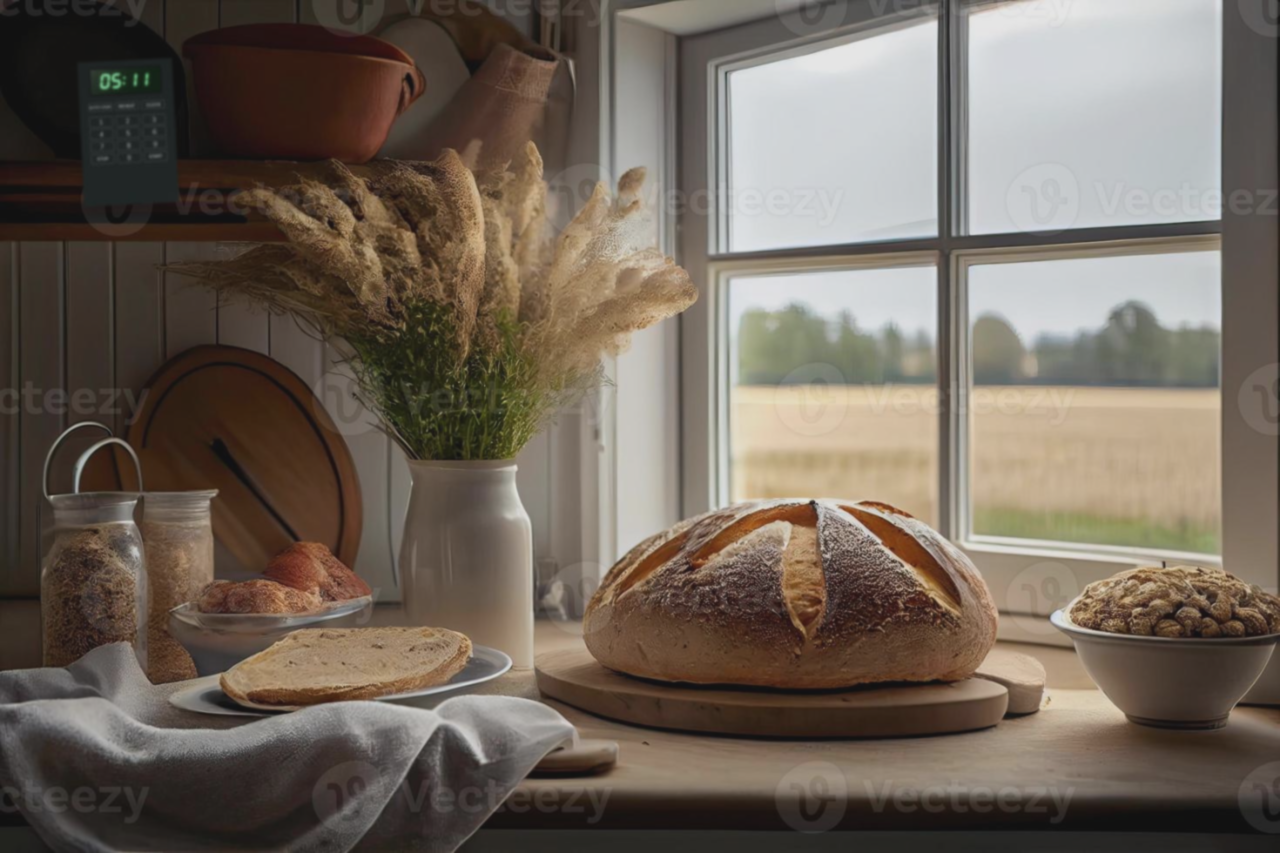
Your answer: **5:11**
